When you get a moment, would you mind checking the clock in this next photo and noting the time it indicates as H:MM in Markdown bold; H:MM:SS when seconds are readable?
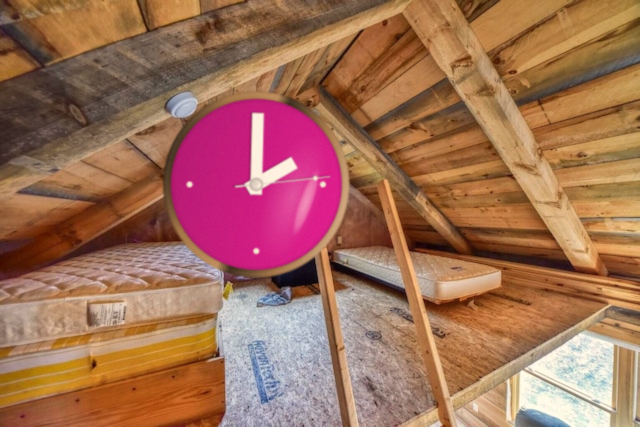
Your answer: **2:00:14**
